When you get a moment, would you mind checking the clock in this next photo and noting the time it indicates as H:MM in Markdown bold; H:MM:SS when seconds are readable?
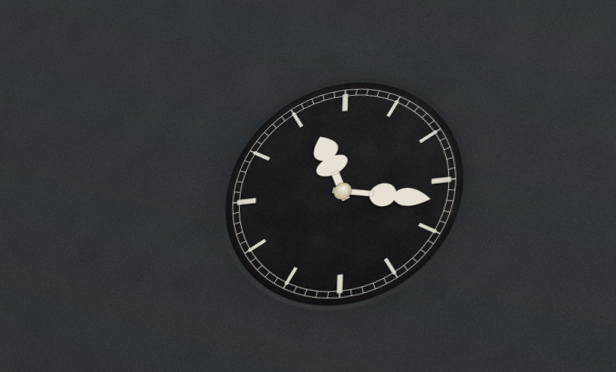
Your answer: **11:17**
